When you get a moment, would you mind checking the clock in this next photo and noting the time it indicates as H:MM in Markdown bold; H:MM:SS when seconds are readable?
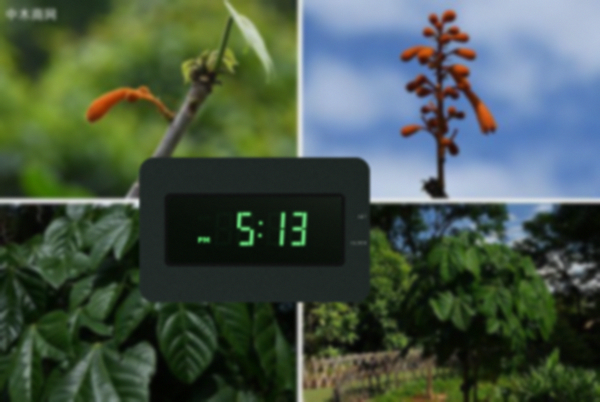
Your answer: **5:13**
